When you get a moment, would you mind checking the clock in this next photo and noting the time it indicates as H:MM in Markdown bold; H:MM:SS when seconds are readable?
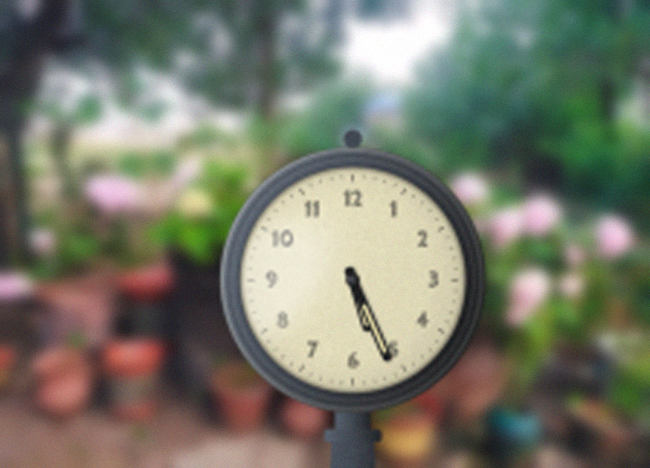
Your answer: **5:26**
